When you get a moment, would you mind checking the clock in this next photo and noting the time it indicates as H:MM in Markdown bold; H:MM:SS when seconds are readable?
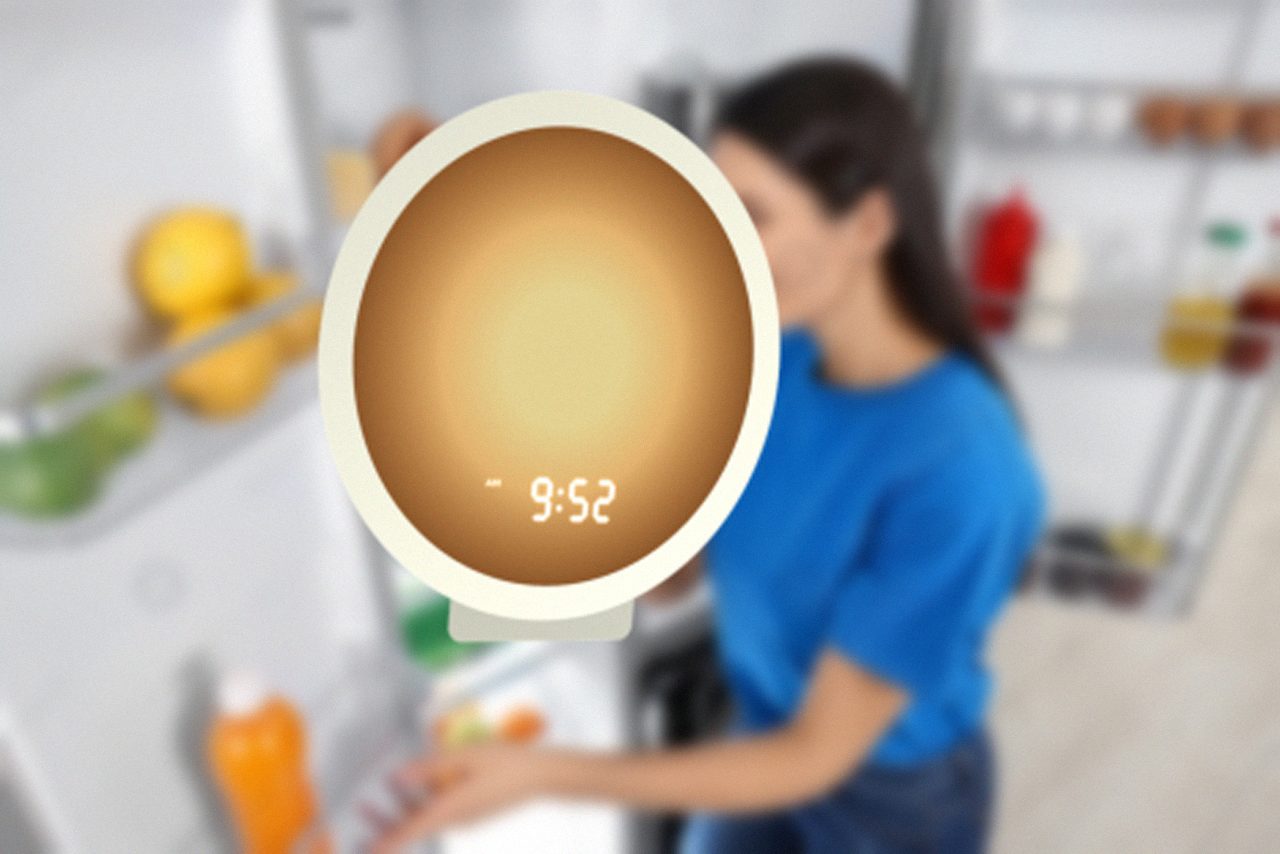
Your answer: **9:52**
